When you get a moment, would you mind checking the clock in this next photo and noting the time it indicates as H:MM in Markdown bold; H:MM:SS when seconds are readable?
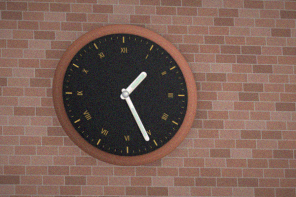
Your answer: **1:26**
